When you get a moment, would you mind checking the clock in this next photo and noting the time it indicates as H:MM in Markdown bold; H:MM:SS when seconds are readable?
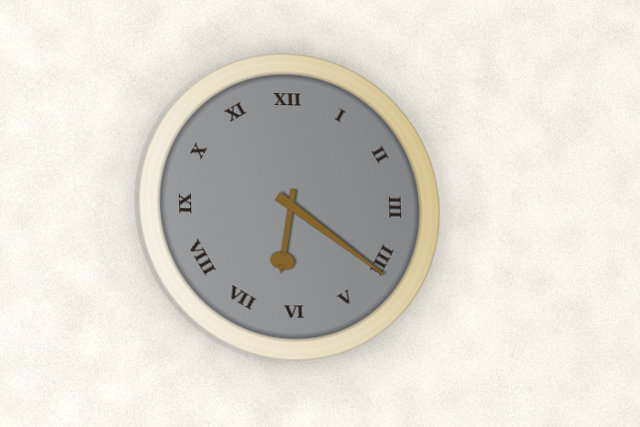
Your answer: **6:21**
